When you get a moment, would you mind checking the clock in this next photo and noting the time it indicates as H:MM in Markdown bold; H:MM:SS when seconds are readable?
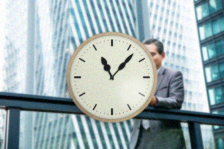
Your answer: **11:07**
